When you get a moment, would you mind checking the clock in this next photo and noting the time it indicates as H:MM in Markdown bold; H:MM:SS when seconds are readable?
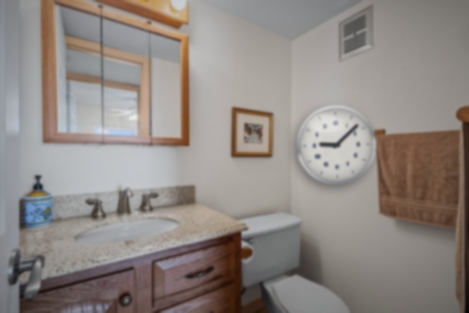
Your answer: **9:08**
